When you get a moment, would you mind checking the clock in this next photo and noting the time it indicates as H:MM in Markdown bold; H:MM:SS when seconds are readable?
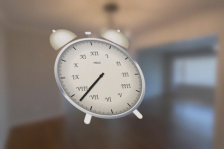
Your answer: **7:38**
